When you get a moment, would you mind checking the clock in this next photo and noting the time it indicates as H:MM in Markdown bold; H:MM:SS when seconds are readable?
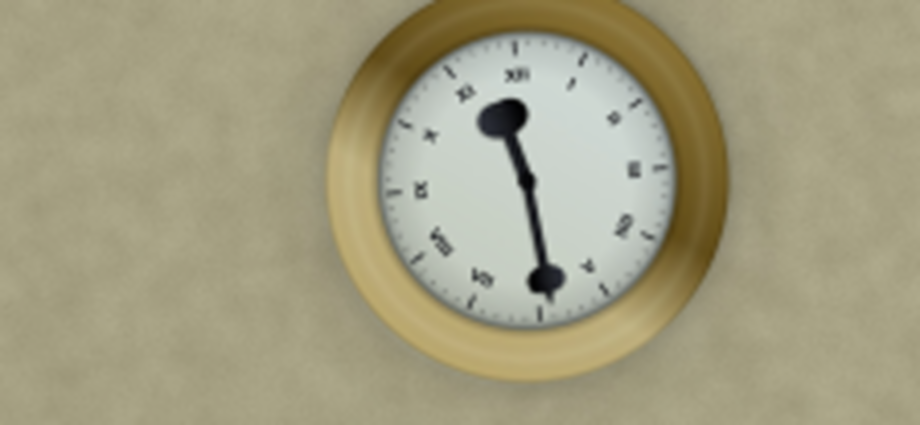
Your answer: **11:29**
